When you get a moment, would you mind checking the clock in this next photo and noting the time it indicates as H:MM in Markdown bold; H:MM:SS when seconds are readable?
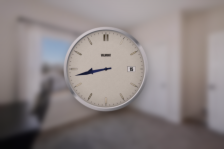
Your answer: **8:43**
